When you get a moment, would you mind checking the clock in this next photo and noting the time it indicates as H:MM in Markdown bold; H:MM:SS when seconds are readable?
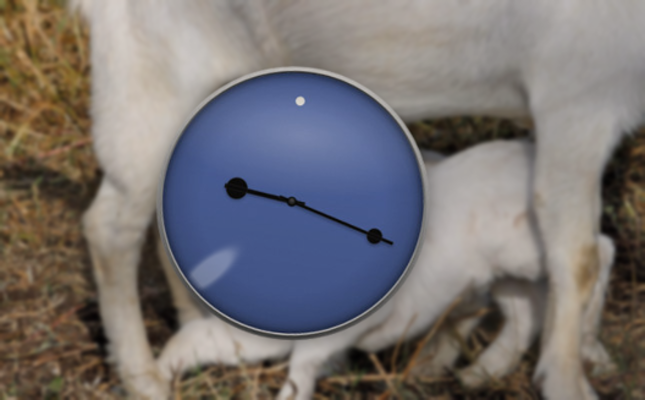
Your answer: **9:18**
